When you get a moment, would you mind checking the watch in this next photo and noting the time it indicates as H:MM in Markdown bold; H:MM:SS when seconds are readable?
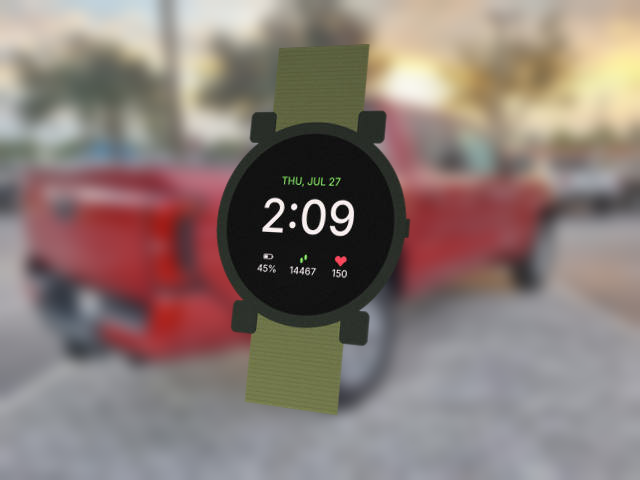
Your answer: **2:09**
